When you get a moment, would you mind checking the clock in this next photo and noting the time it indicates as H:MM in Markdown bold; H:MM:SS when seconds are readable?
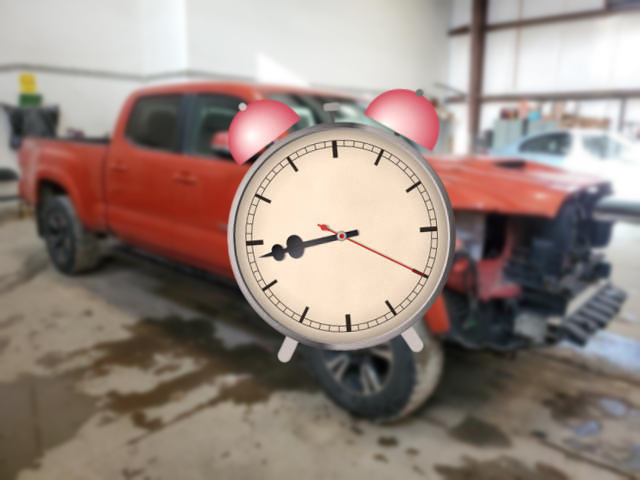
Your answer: **8:43:20**
